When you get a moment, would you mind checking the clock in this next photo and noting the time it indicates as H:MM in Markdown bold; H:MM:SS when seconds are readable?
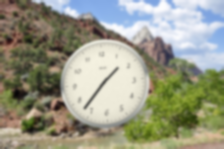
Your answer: **1:37**
